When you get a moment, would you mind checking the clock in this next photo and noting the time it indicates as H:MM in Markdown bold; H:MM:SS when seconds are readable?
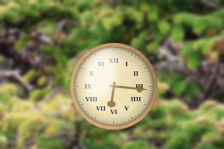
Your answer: **6:16**
